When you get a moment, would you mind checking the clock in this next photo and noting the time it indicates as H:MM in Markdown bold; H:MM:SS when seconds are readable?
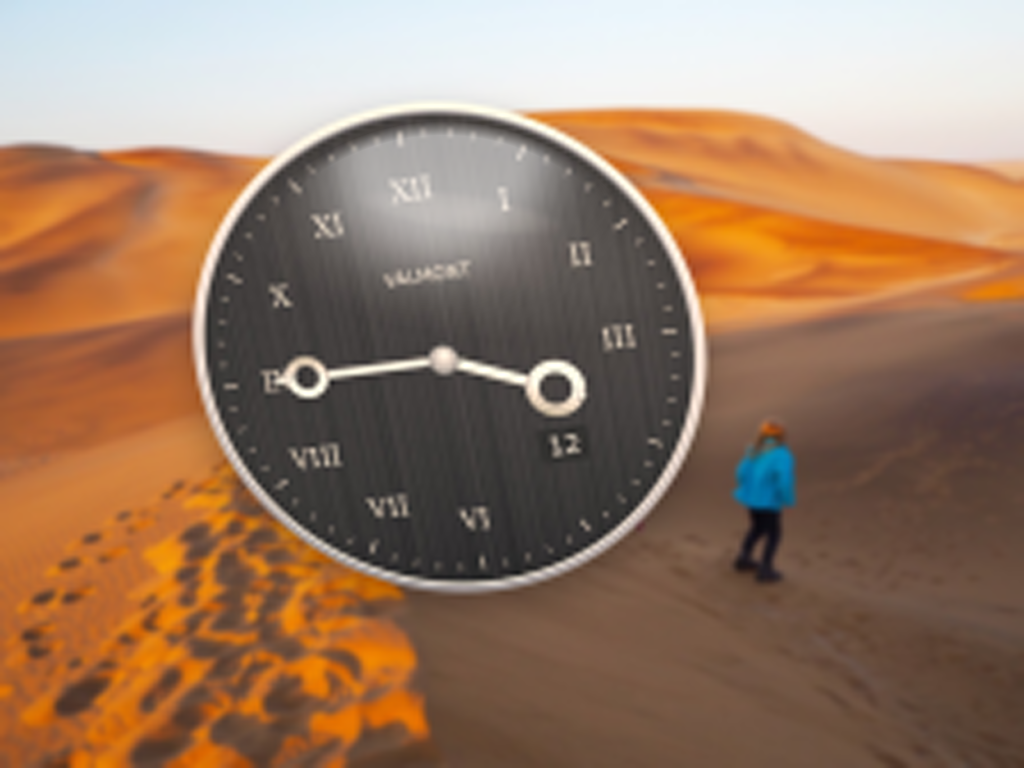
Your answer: **3:45**
